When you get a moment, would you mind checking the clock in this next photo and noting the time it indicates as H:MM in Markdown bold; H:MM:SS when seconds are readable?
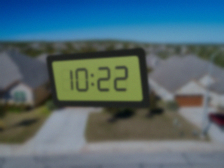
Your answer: **10:22**
